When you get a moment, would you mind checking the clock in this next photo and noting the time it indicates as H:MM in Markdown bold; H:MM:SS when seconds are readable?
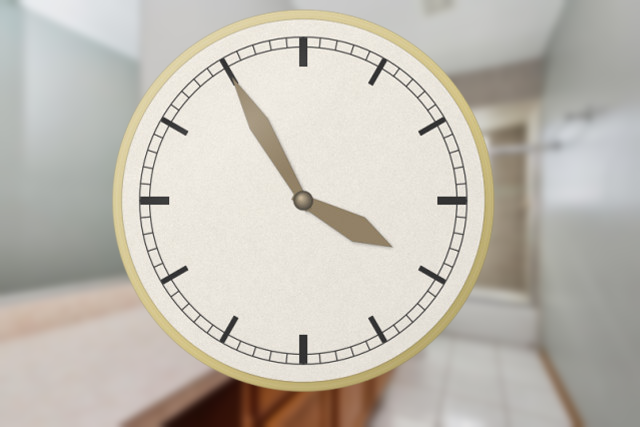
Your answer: **3:55**
